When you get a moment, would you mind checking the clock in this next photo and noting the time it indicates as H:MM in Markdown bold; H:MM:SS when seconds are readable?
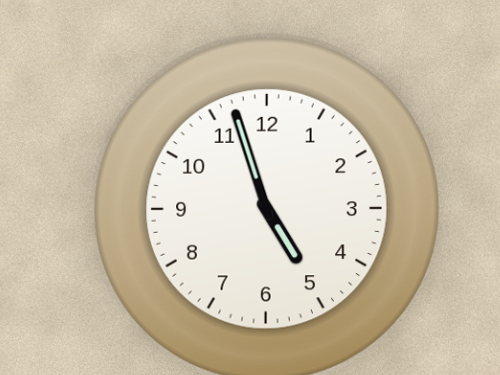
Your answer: **4:57**
